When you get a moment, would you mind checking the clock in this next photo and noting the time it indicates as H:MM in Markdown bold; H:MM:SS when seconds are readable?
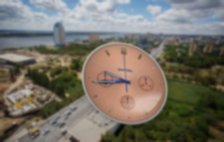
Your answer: **9:44**
